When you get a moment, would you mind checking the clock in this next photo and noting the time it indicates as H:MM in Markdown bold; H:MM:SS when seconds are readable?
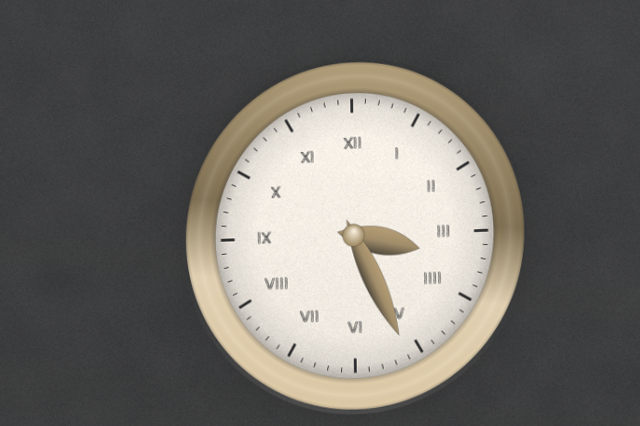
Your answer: **3:26**
